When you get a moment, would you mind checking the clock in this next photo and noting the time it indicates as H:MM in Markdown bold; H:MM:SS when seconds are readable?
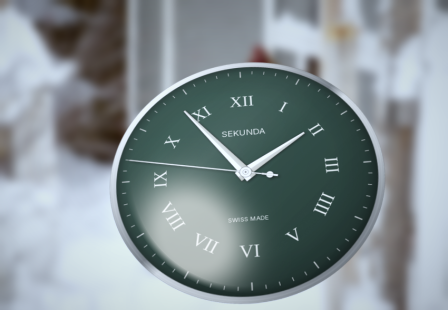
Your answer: **1:53:47**
